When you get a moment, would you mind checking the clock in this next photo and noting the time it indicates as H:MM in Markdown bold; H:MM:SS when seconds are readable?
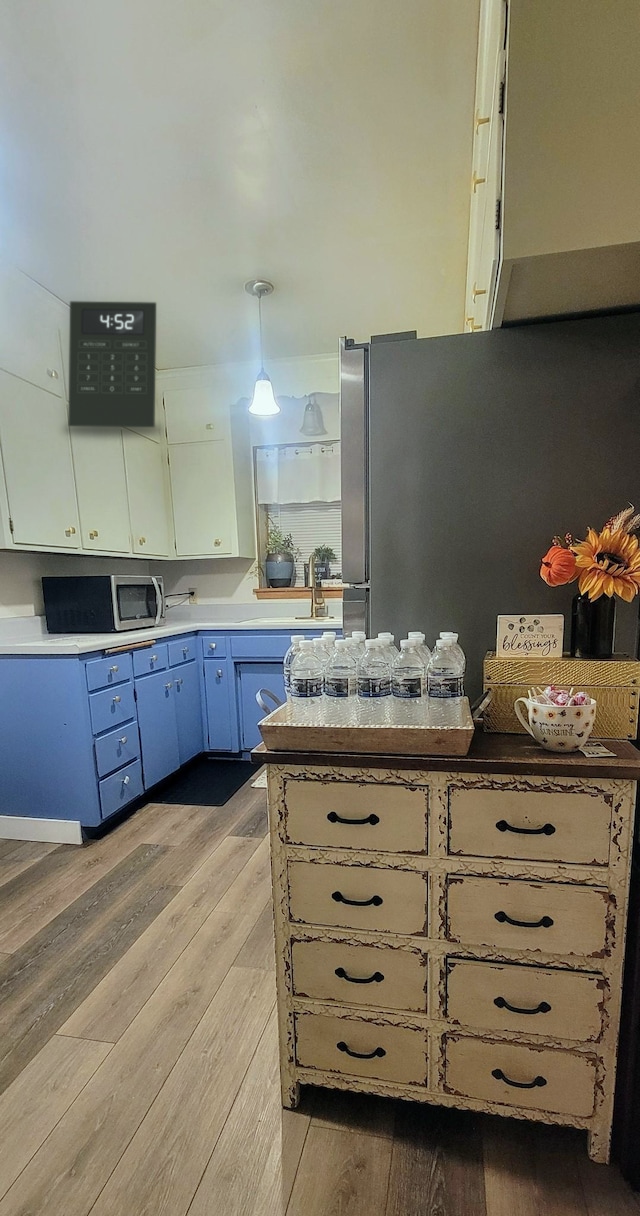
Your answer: **4:52**
